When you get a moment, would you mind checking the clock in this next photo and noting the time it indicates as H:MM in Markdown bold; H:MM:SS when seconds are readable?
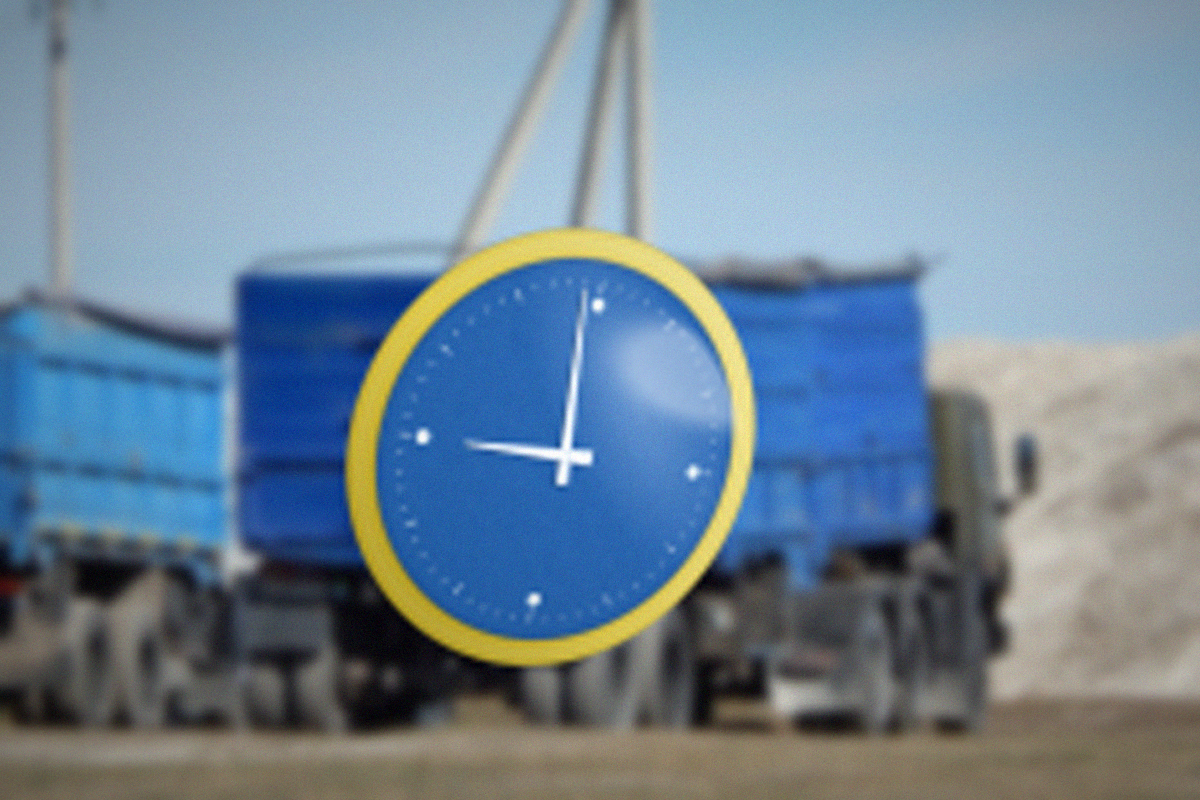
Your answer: **8:59**
